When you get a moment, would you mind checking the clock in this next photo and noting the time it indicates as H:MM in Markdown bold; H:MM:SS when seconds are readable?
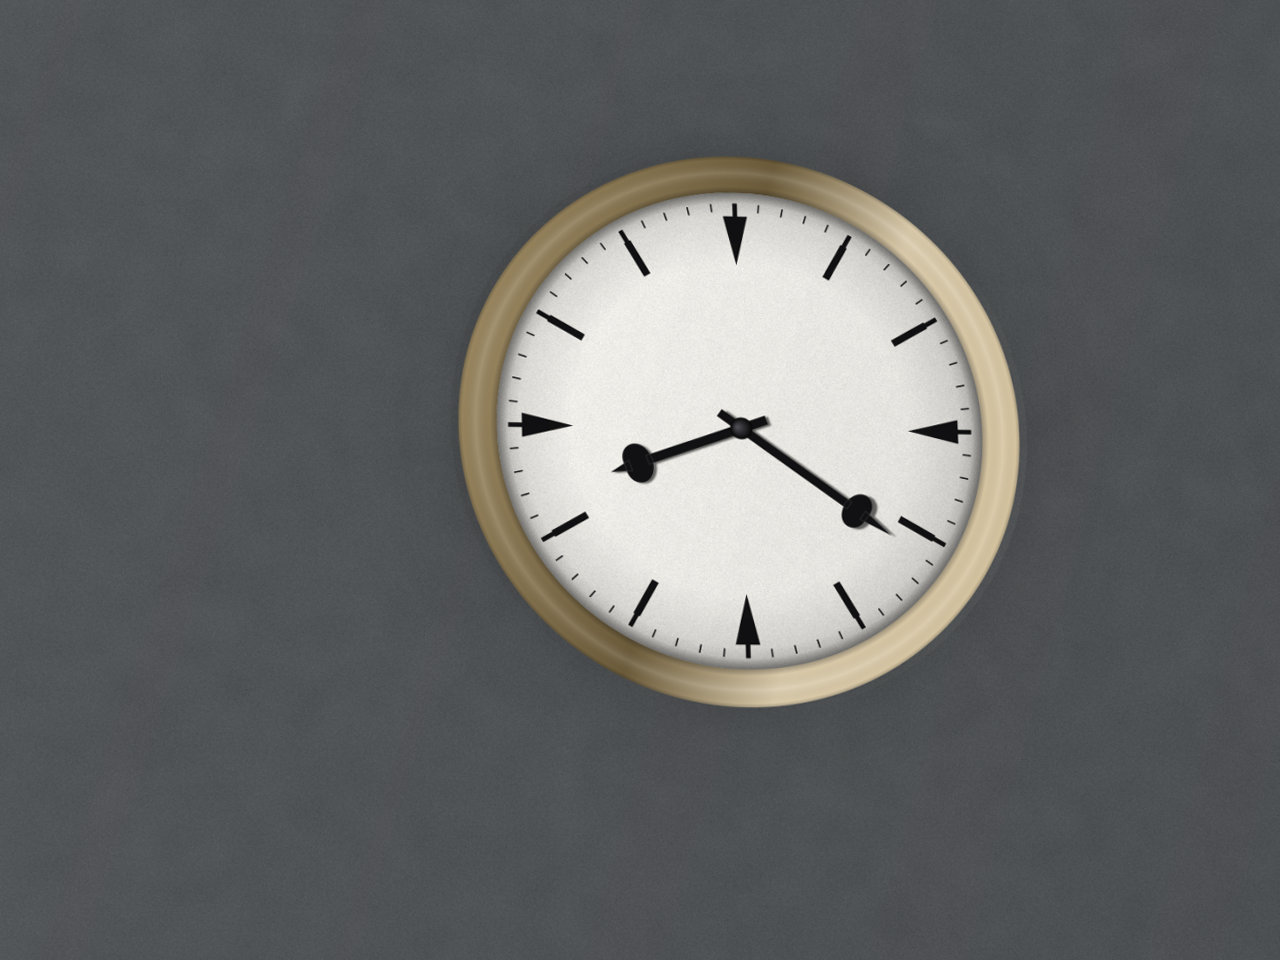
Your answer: **8:21**
